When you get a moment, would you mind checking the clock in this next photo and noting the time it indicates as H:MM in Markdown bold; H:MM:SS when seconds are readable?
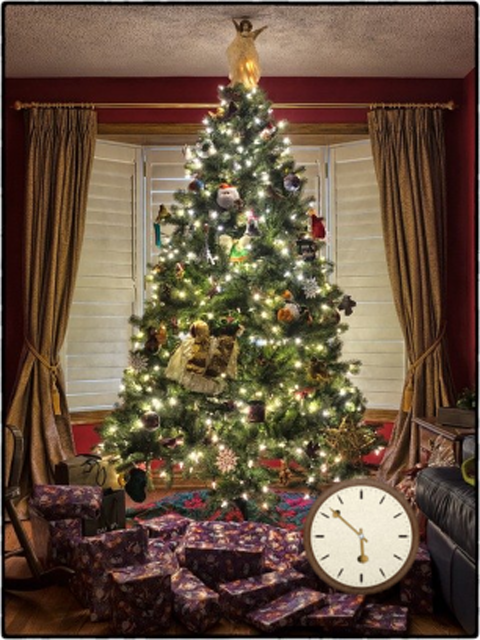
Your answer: **5:52**
